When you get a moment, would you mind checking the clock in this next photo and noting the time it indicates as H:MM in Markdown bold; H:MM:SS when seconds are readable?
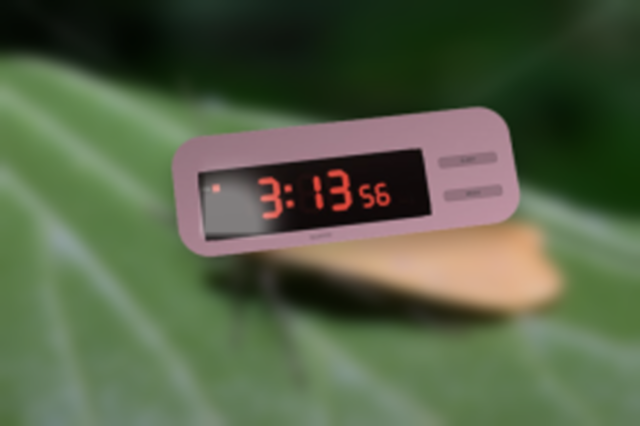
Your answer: **3:13:56**
